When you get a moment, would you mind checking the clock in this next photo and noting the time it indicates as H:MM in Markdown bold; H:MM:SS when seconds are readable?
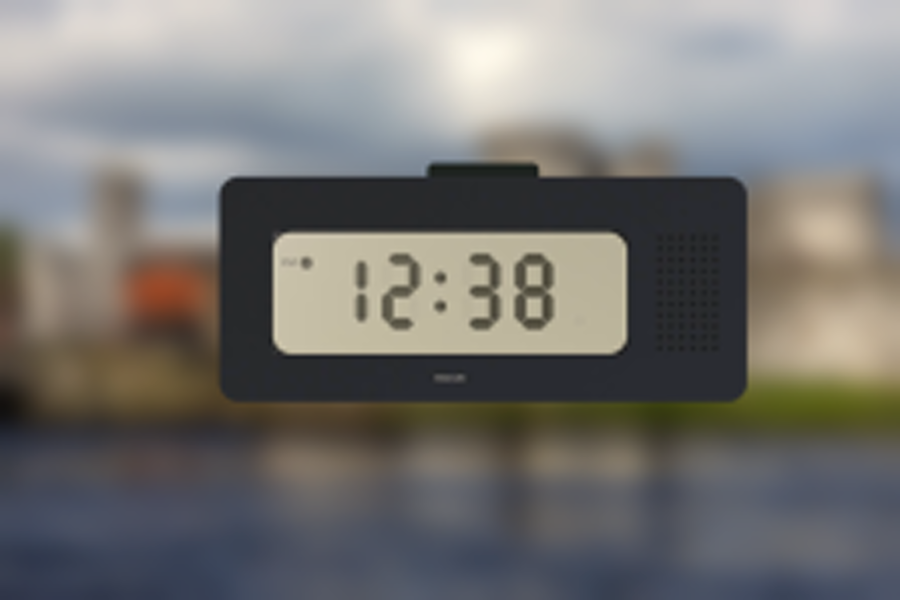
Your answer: **12:38**
